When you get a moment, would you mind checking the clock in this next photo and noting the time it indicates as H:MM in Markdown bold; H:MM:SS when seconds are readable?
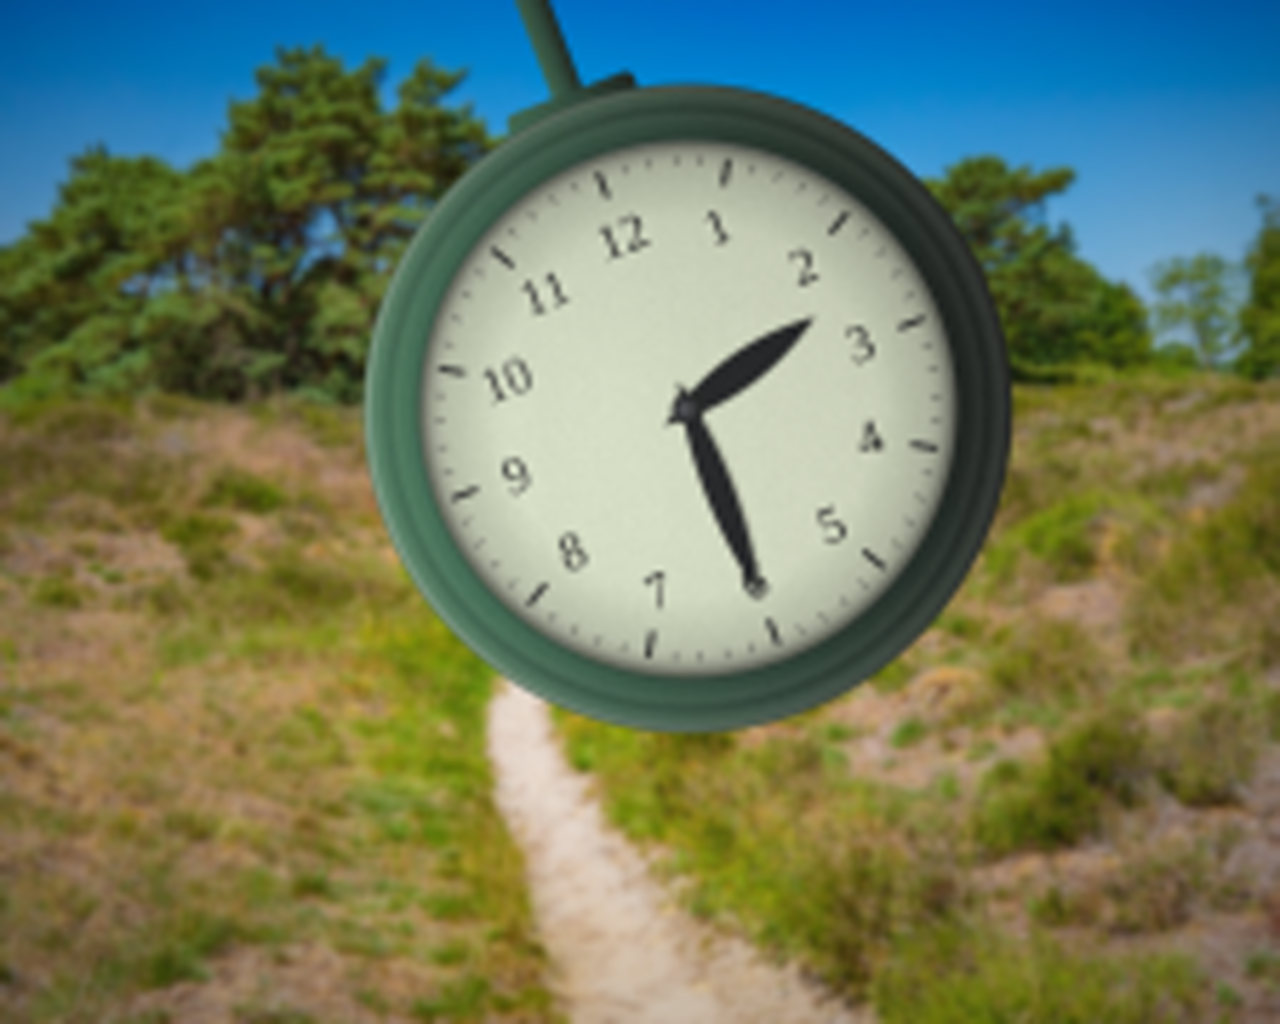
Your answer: **2:30**
